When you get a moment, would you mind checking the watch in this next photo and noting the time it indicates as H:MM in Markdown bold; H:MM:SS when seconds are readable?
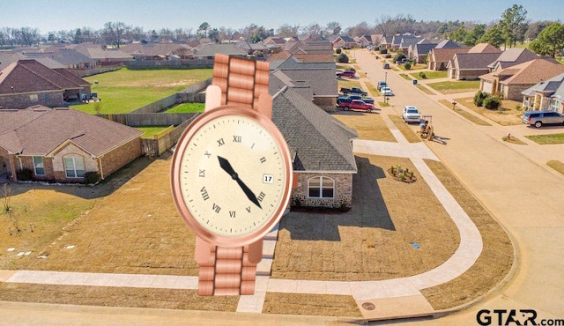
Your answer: **10:22**
